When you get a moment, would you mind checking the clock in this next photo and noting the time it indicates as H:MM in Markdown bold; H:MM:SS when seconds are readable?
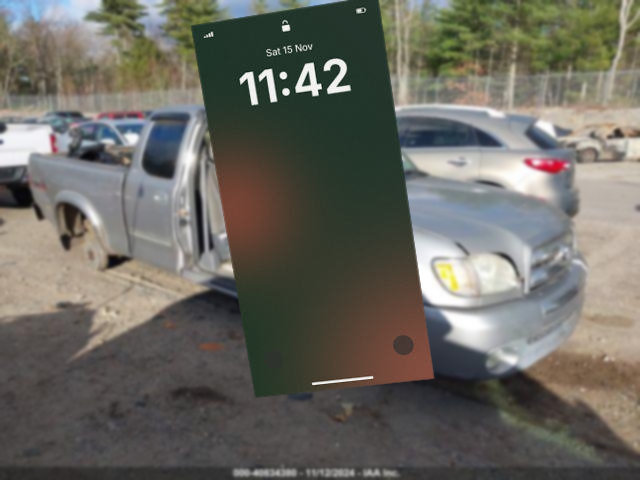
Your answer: **11:42**
